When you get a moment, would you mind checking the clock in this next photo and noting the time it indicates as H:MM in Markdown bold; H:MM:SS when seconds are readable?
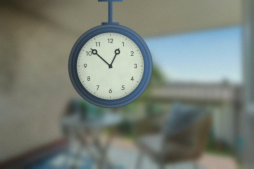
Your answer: **12:52**
